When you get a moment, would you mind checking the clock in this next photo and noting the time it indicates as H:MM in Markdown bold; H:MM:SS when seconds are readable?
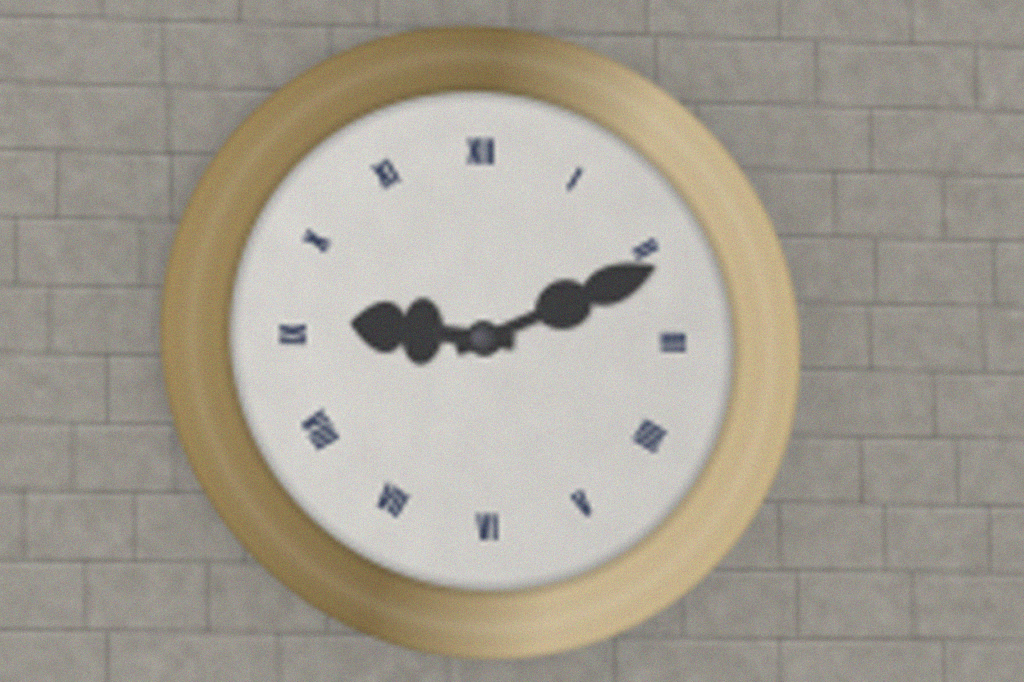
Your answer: **9:11**
